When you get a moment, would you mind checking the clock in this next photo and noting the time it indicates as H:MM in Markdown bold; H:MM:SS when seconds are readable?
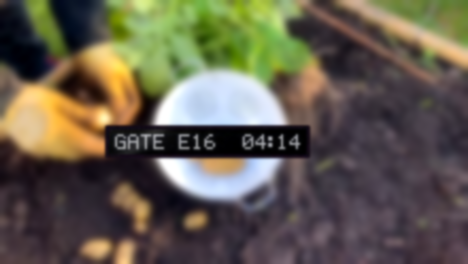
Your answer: **4:14**
